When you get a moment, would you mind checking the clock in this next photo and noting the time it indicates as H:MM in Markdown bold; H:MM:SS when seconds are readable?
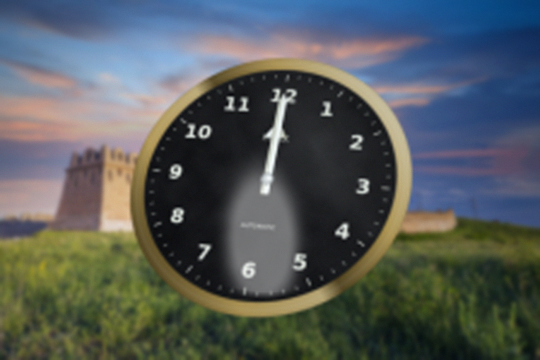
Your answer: **12:00**
